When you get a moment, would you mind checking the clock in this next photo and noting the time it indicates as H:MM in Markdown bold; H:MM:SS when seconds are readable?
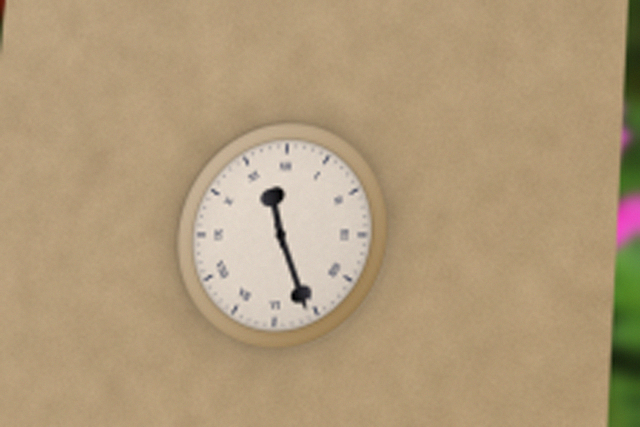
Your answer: **11:26**
